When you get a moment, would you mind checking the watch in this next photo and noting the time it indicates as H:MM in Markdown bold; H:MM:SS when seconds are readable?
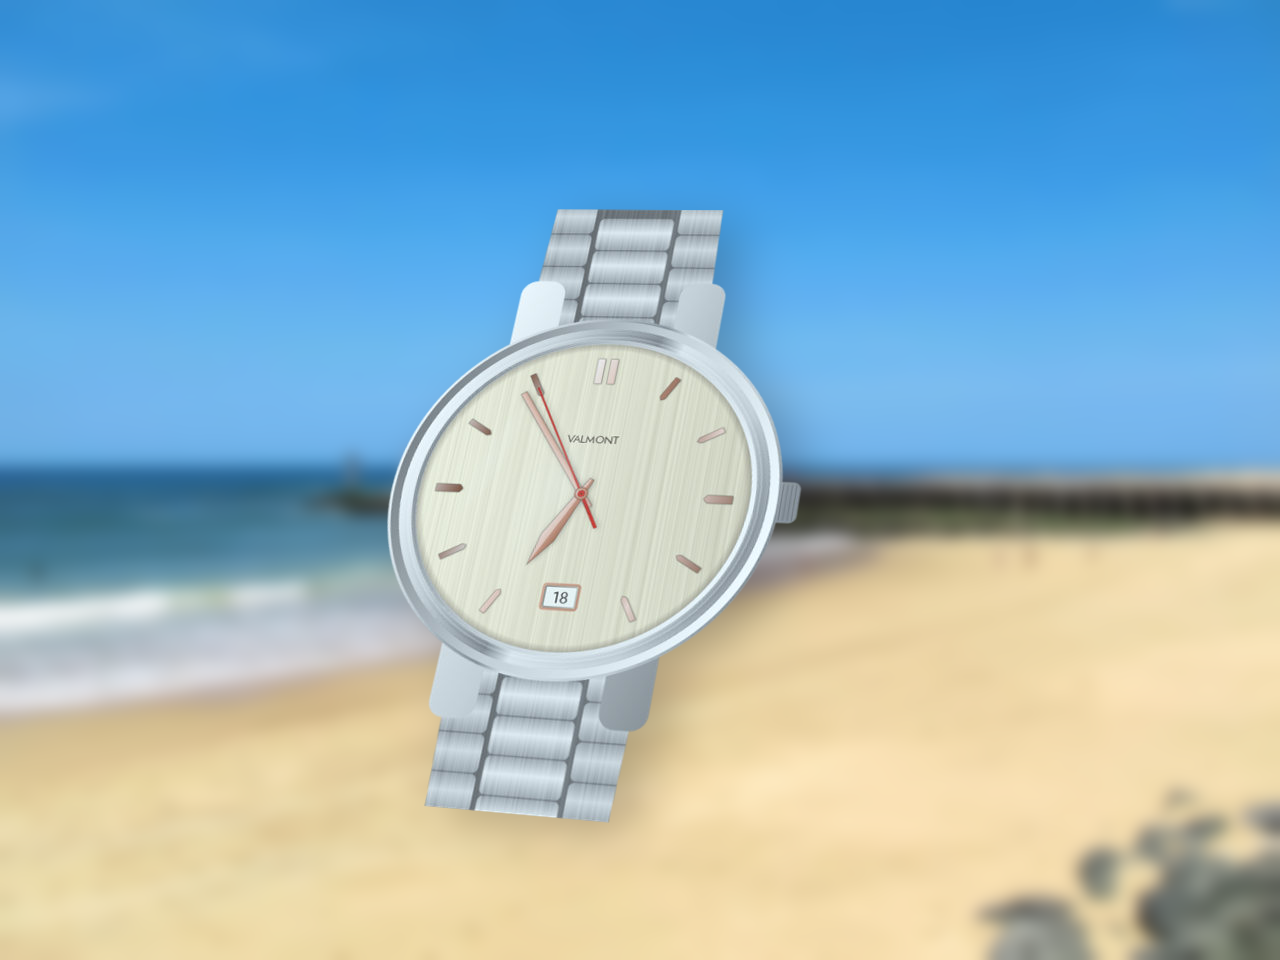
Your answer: **6:53:55**
